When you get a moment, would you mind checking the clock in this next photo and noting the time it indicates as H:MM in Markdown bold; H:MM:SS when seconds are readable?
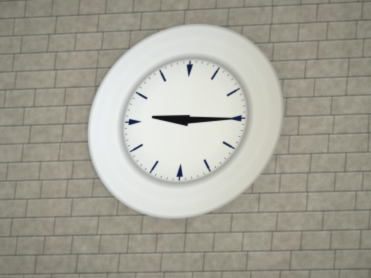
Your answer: **9:15**
